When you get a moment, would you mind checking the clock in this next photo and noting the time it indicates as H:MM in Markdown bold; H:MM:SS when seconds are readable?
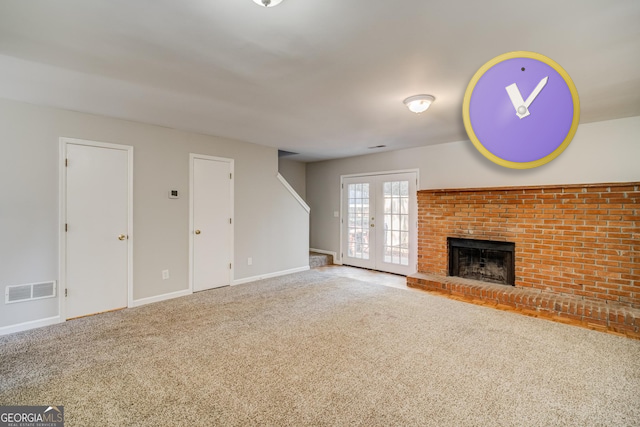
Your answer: **11:06**
